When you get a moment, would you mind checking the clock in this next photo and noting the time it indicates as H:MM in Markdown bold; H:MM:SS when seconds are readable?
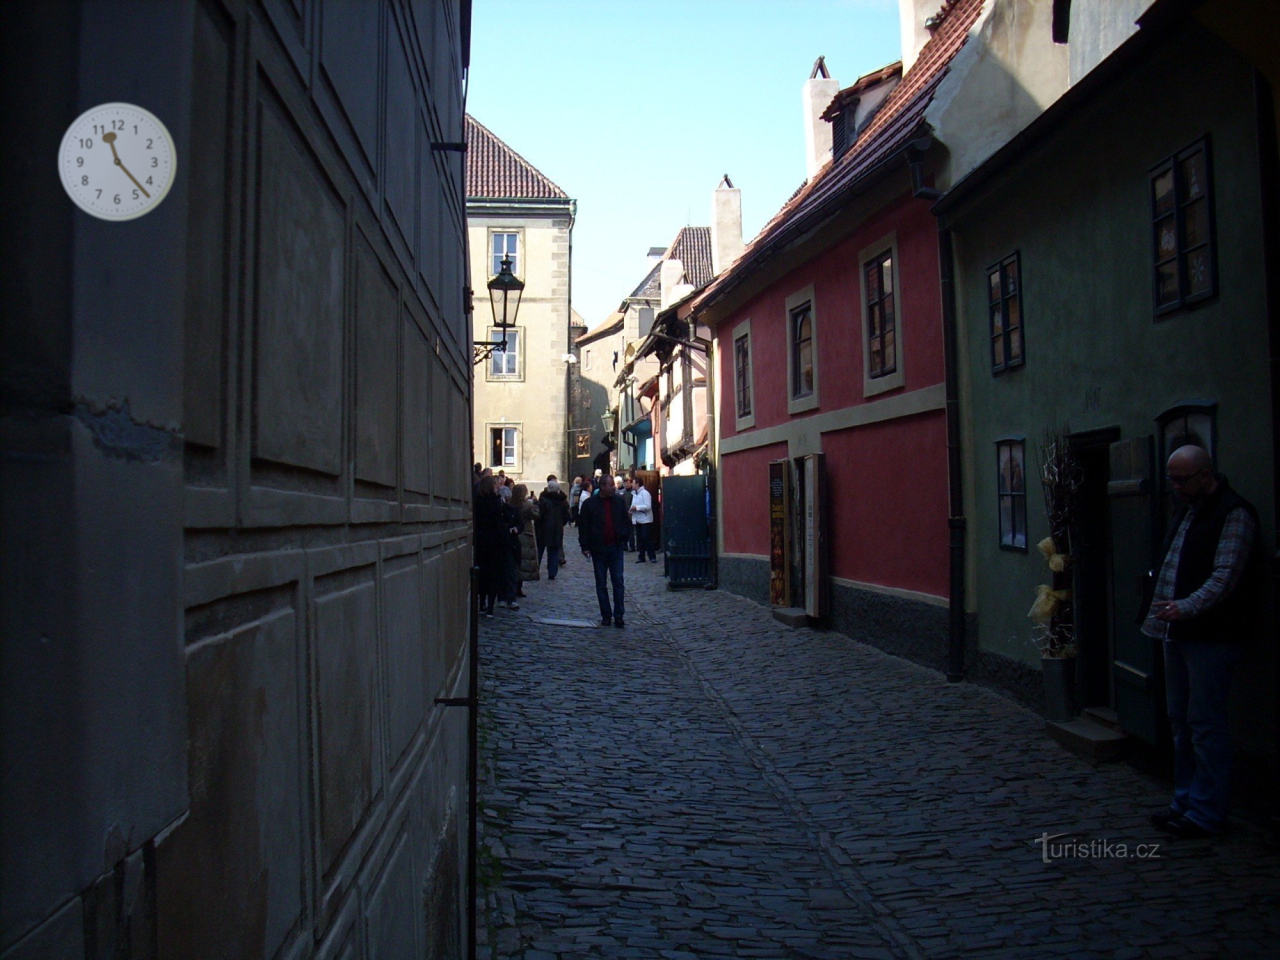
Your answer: **11:23**
